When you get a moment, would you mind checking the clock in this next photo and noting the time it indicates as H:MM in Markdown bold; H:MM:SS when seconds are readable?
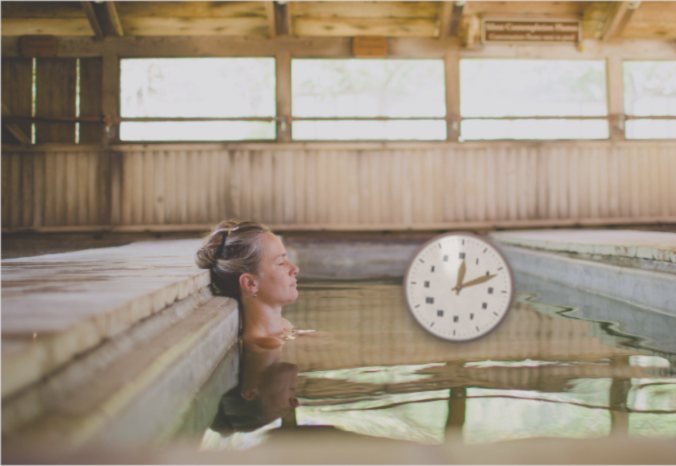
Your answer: **12:11**
